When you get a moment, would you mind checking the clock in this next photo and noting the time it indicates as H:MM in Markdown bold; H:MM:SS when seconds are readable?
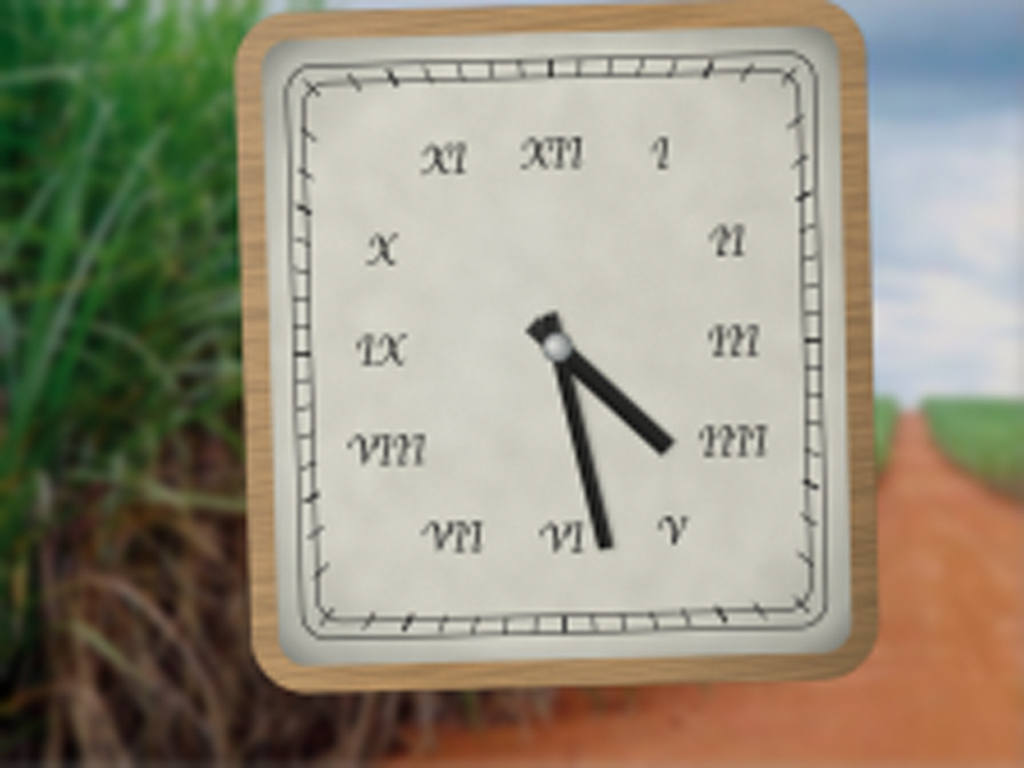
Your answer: **4:28**
